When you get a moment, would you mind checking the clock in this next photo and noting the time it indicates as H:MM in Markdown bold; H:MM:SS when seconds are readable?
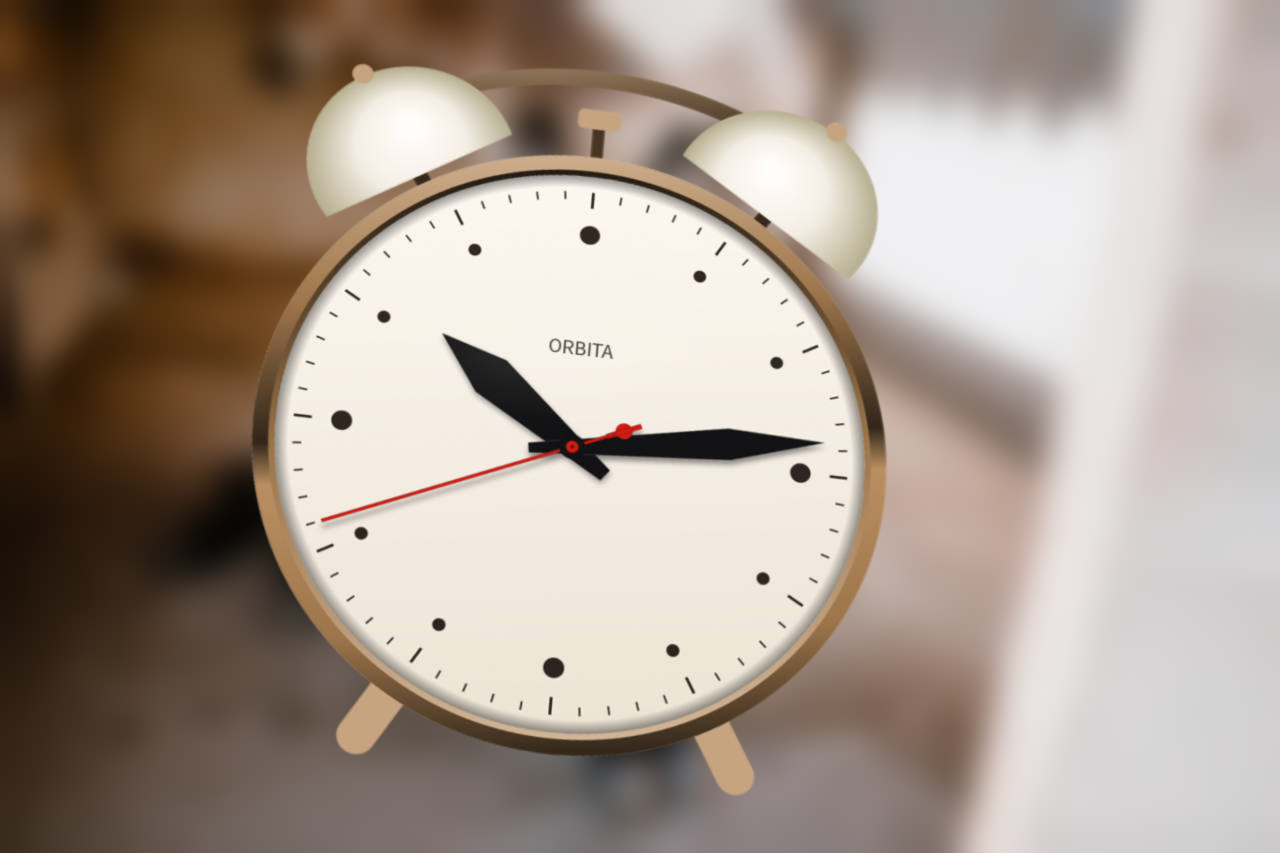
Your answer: **10:13:41**
